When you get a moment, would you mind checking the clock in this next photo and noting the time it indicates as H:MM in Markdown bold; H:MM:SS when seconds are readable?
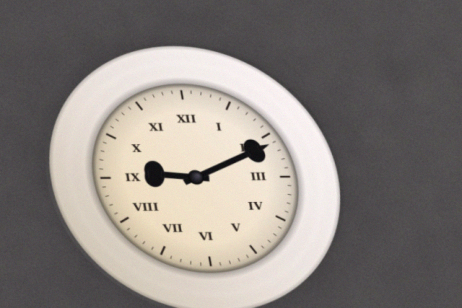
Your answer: **9:11**
